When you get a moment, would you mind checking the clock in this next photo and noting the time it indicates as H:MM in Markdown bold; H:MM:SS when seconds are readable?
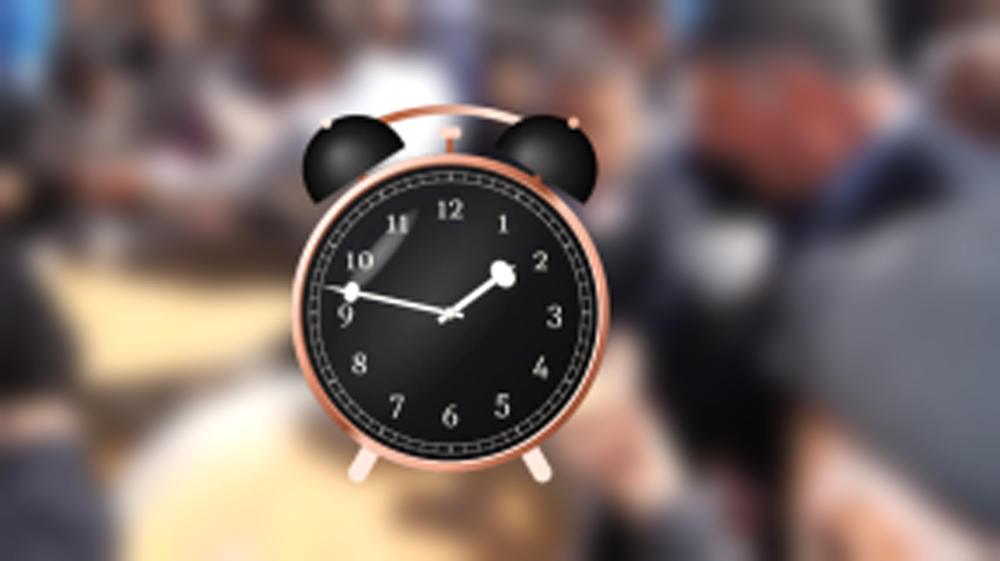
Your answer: **1:47**
